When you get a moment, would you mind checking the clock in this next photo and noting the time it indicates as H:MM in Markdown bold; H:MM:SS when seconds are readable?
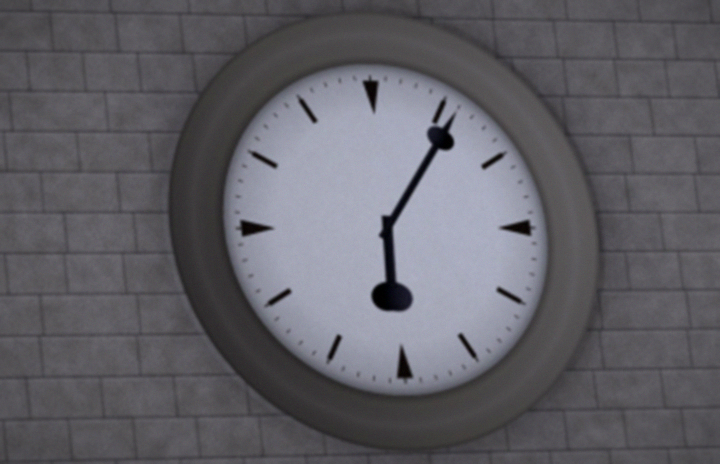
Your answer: **6:06**
